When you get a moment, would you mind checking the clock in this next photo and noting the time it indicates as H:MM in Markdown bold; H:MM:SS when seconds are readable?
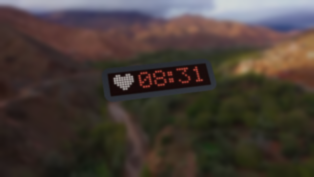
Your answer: **8:31**
